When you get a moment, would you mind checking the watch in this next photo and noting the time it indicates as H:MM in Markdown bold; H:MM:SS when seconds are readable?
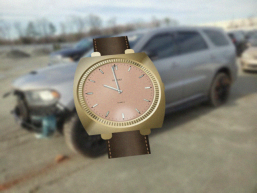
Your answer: **9:59**
